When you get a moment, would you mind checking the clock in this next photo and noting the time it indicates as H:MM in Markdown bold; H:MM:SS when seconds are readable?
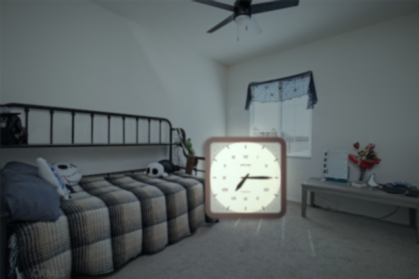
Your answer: **7:15**
